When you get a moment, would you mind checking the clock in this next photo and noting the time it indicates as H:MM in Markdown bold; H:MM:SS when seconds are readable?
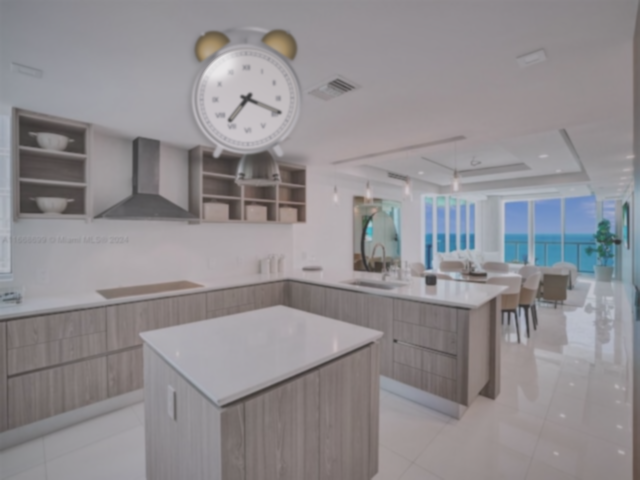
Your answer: **7:19**
